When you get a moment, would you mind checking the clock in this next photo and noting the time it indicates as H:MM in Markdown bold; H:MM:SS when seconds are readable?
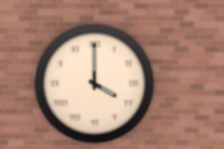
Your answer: **4:00**
